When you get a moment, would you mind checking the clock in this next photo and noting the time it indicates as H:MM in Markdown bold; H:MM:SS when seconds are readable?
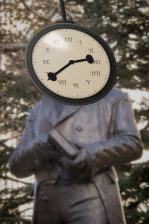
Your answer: **2:39**
